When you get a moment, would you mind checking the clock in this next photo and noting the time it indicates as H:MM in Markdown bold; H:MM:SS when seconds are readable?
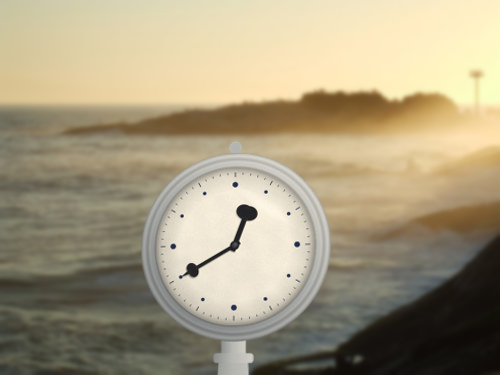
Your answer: **12:40**
